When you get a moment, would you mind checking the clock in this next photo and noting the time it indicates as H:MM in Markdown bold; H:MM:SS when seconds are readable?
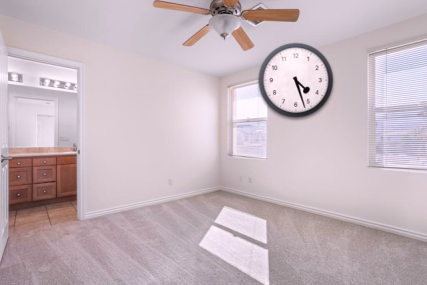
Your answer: **4:27**
